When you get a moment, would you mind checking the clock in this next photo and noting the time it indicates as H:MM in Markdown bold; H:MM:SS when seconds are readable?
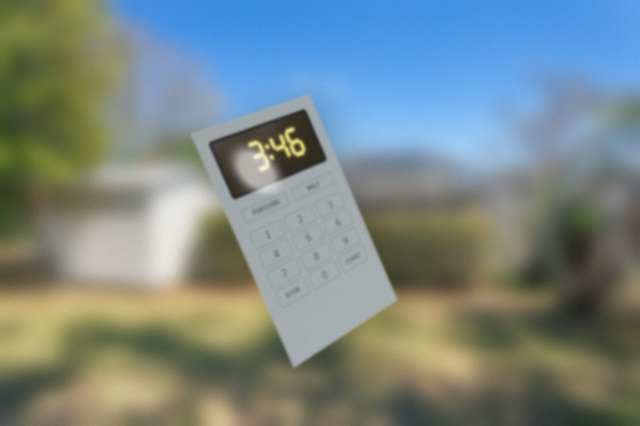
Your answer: **3:46**
